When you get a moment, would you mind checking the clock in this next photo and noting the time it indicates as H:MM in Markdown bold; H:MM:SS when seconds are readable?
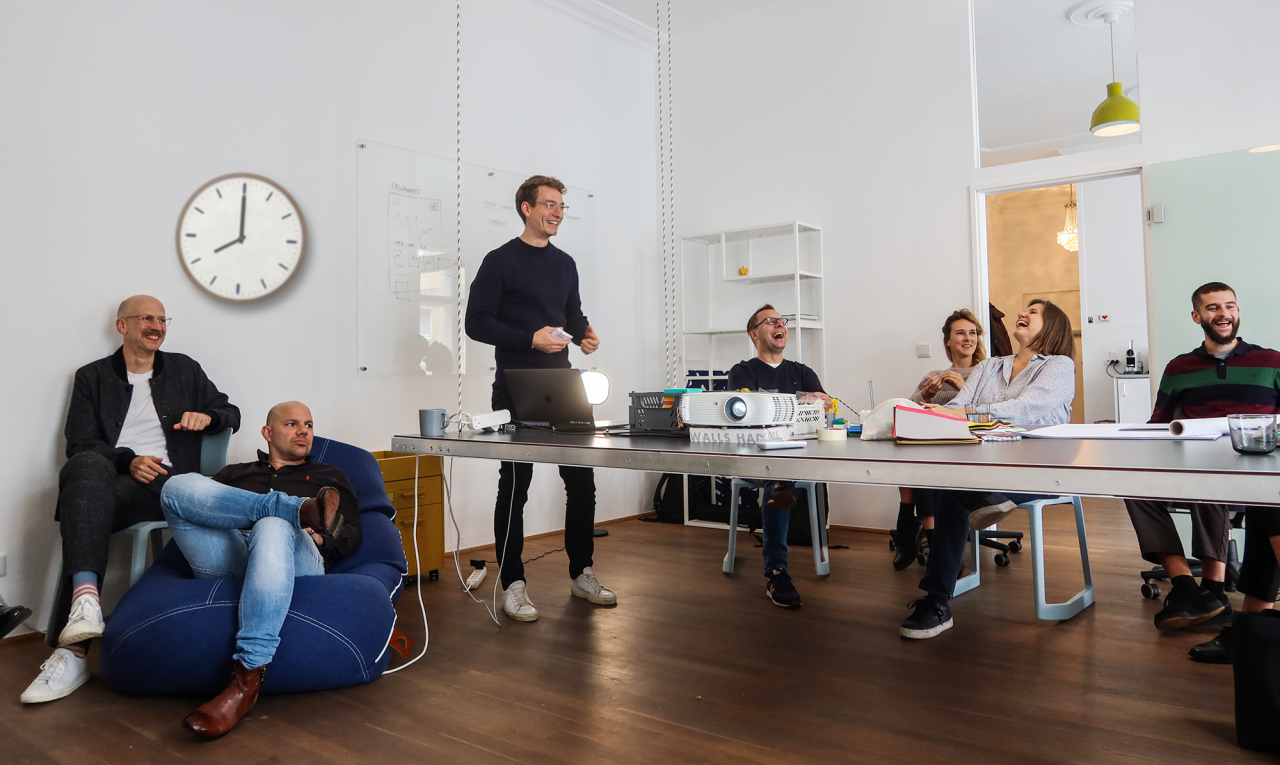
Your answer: **8:00**
